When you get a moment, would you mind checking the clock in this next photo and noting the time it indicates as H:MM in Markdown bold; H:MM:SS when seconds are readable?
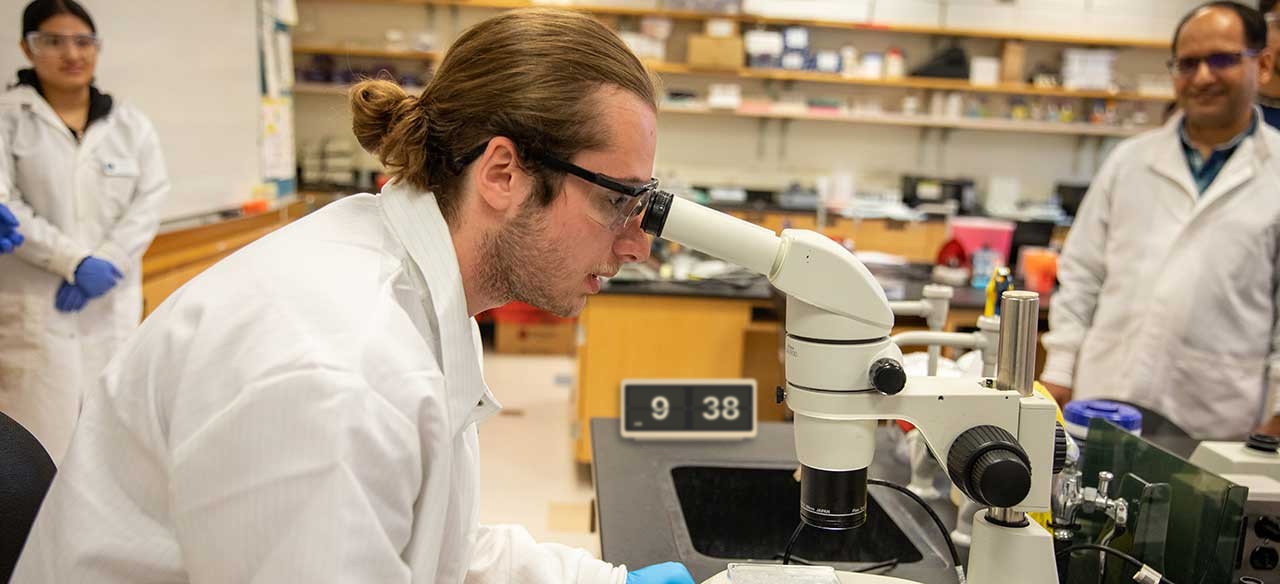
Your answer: **9:38**
